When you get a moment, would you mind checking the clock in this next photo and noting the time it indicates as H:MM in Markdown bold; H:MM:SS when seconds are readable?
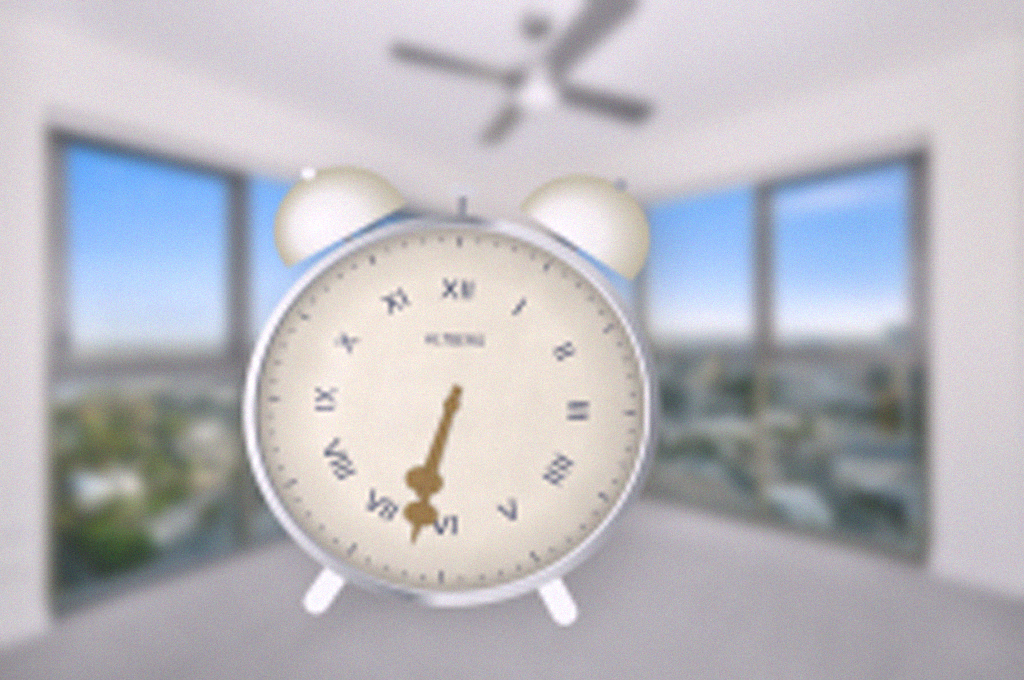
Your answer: **6:32**
